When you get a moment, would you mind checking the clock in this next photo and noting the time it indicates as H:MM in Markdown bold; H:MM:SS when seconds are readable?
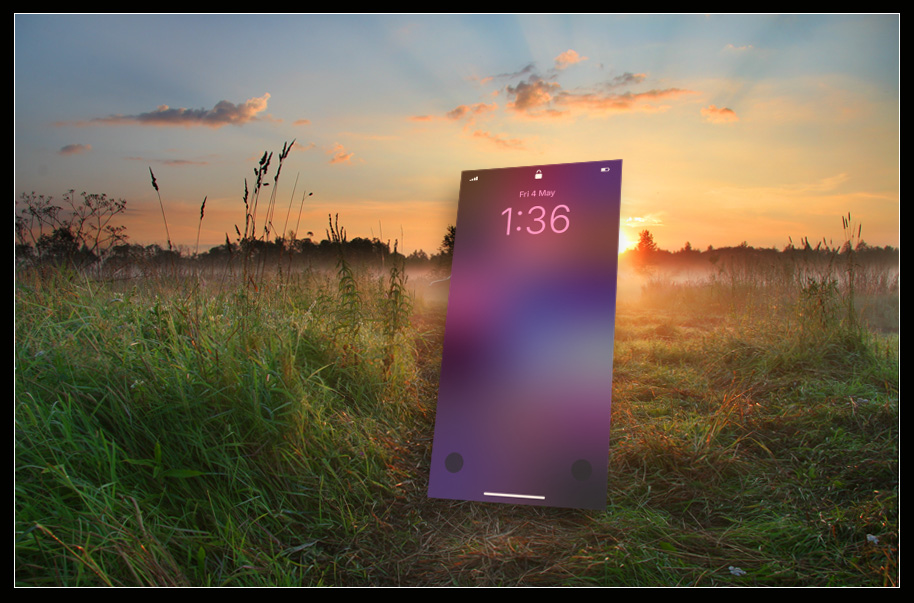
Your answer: **1:36**
